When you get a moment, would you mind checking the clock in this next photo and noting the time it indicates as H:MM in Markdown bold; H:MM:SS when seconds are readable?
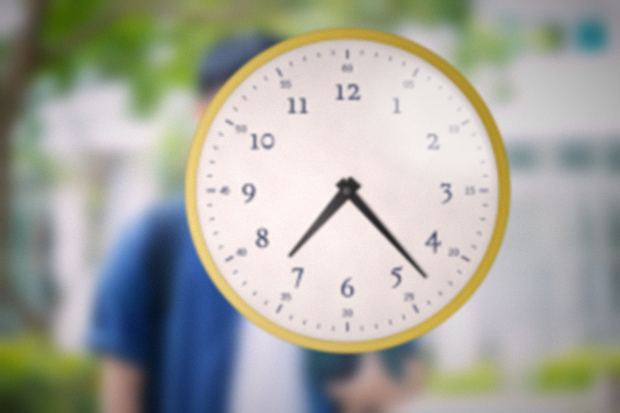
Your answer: **7:23**
